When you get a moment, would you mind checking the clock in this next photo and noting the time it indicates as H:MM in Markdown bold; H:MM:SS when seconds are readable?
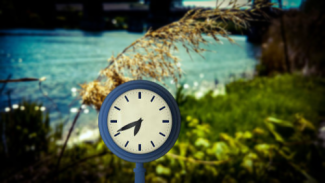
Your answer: **6:41**
